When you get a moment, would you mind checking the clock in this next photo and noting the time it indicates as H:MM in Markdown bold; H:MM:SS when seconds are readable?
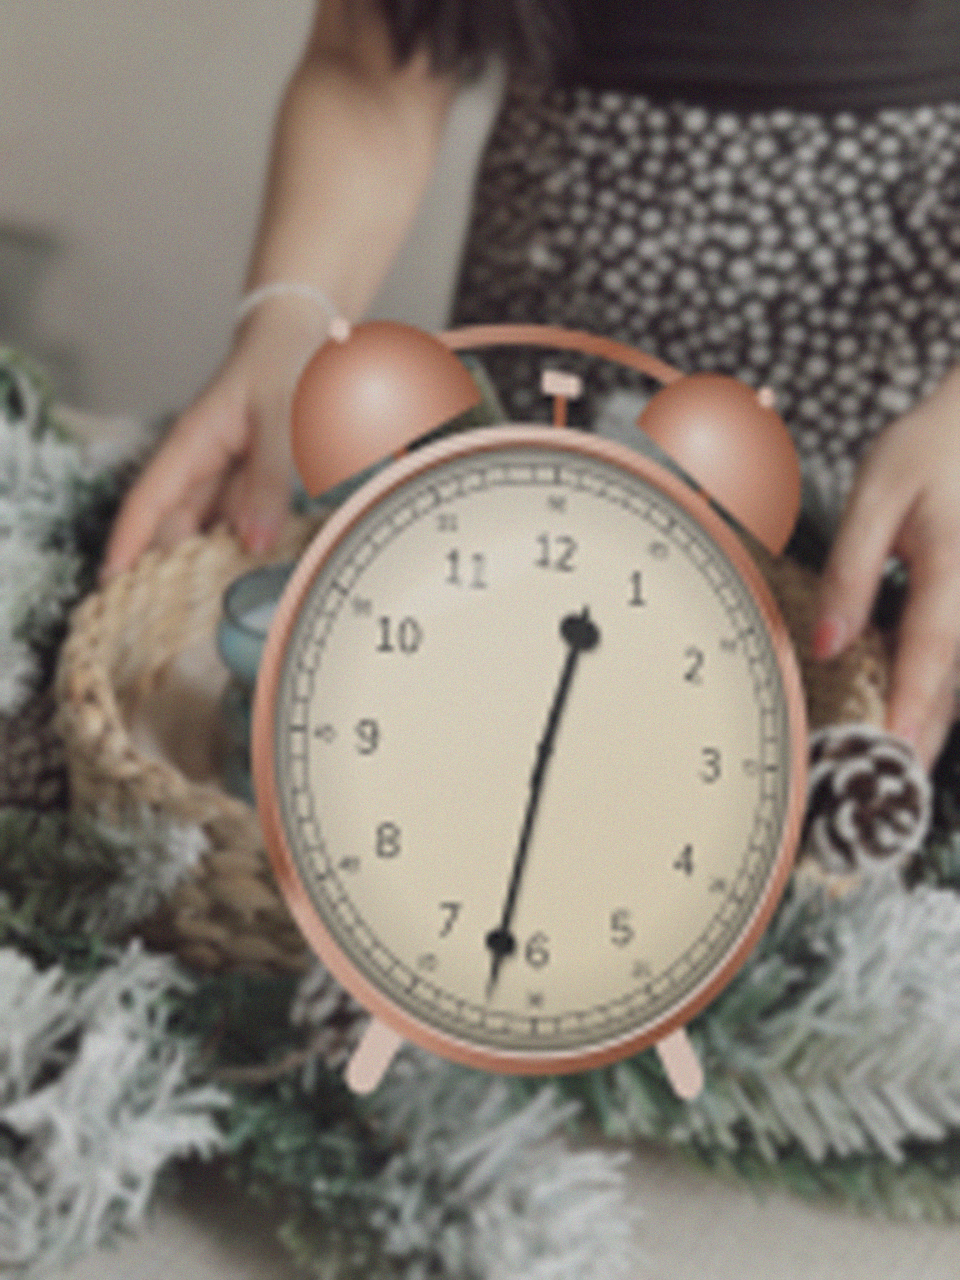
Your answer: **12:32**
